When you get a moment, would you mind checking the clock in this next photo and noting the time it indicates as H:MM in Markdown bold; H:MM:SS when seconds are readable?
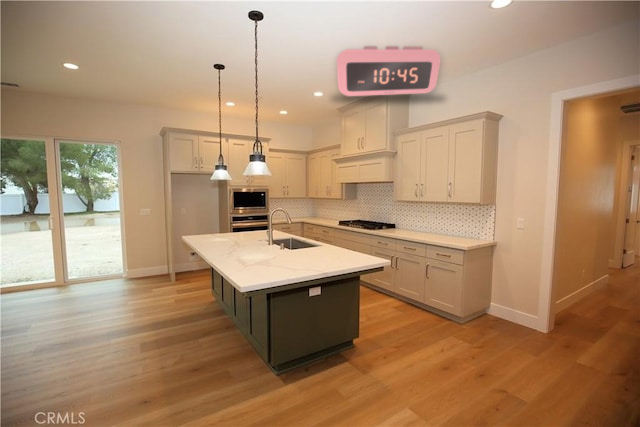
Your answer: **10:45**
